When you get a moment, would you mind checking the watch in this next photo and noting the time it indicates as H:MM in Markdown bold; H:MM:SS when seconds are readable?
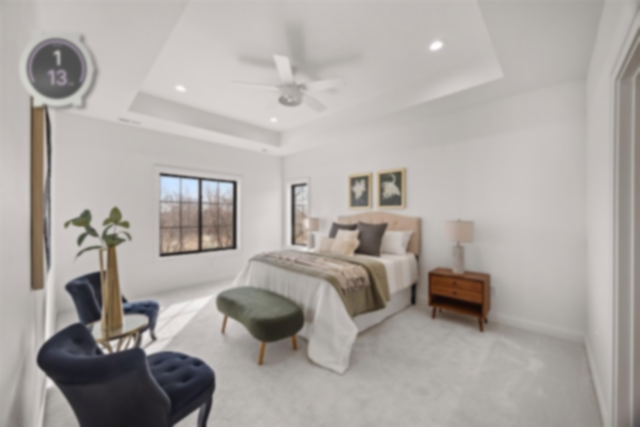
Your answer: **1:13**
